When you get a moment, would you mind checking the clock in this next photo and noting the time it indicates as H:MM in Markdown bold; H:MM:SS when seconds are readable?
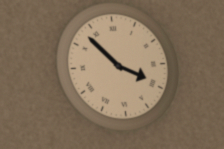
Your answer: **3:53**
